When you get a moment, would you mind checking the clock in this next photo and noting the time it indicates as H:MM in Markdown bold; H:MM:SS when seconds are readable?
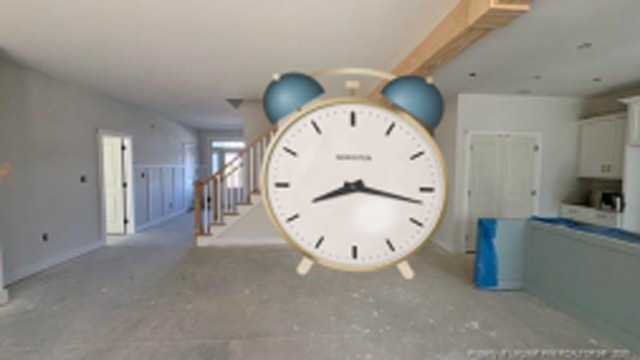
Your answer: **8:17**
